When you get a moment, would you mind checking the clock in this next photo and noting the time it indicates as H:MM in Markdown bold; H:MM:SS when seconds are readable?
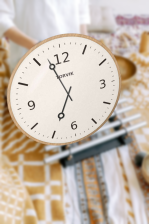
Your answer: **6:57**
